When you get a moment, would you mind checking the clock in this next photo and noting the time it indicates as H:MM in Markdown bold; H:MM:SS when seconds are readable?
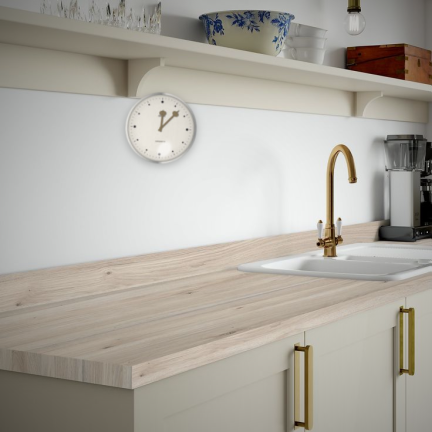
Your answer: **12:07**
